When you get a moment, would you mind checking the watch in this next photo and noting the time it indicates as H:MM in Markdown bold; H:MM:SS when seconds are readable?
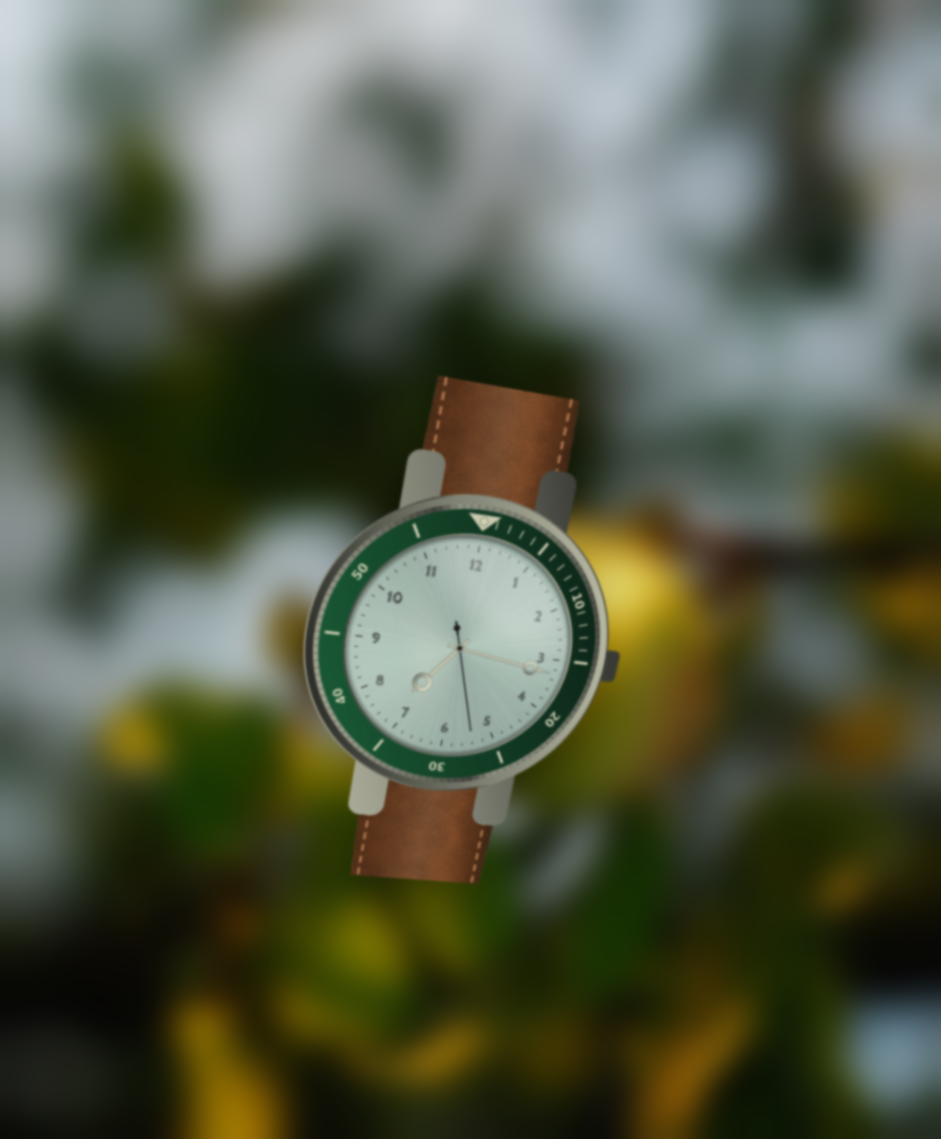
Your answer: **7:16:27**
